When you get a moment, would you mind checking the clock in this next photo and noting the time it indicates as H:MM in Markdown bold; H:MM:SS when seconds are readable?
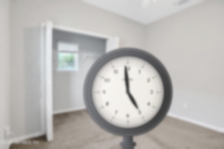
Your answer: **4:59**
